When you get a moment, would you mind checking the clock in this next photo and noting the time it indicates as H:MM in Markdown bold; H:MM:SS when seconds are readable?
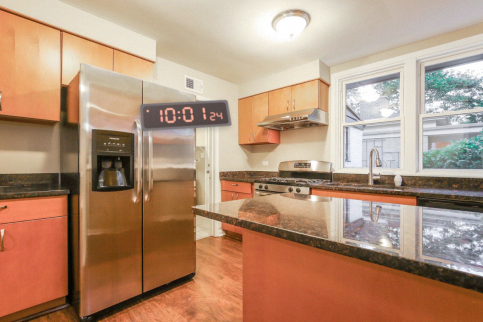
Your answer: **10:01:24**
